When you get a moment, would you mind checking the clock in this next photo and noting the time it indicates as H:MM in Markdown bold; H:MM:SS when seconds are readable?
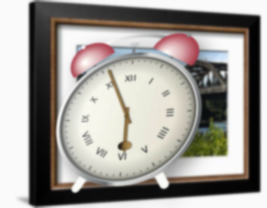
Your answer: **5:56**
